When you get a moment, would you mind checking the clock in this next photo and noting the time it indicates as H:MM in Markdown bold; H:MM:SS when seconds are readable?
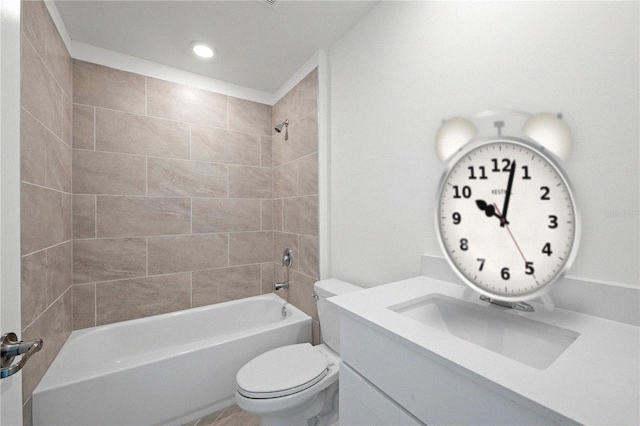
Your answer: **10:02:25**
